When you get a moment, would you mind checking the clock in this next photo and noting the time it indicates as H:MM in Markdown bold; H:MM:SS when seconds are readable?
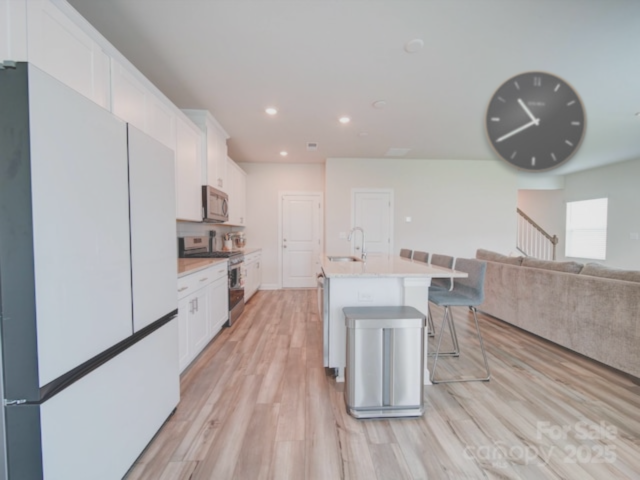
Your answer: **10:40**
